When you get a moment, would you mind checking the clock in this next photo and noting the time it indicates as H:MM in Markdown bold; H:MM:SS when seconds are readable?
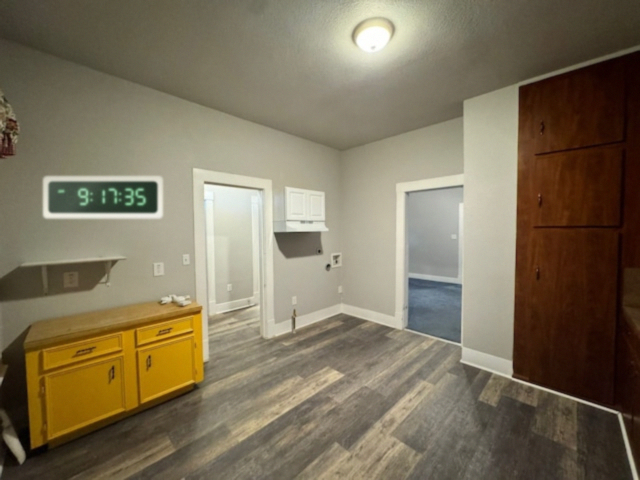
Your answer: **9:17:35**
